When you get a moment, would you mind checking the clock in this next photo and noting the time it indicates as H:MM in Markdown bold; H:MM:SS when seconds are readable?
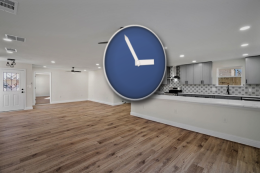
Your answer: **2:55**
